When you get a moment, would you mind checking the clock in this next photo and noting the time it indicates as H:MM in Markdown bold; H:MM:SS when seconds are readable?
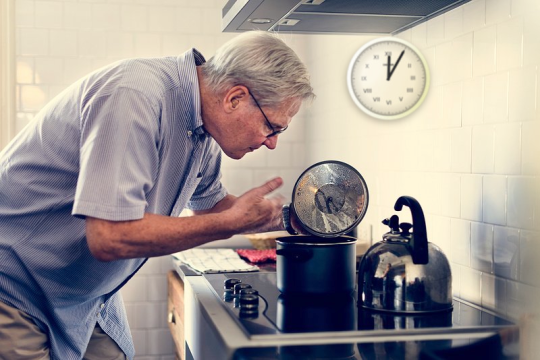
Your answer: **12:05**
